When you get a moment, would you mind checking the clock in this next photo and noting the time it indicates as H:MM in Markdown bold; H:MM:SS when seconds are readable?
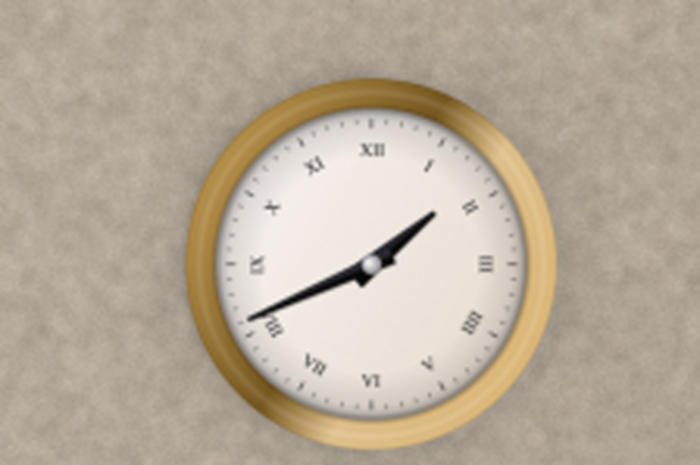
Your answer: **1:41**
